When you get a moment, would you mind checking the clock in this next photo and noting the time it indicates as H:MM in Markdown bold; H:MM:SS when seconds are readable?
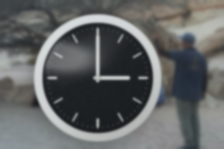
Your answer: **3:00**
